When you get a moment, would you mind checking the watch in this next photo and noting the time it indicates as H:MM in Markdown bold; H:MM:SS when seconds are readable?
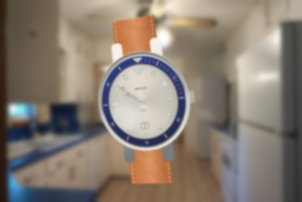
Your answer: **9:51**
